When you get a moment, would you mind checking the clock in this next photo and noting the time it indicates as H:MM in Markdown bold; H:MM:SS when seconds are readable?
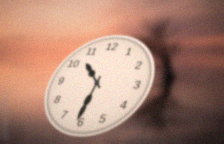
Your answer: **10:31**
